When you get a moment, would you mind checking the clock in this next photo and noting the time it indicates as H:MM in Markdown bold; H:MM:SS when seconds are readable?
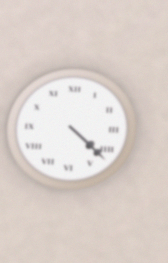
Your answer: **4:22**
